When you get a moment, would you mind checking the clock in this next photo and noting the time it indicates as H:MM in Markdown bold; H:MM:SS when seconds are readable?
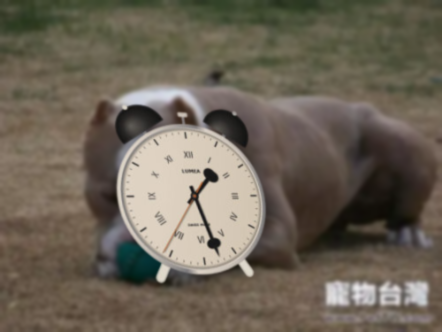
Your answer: **1:27:36**
